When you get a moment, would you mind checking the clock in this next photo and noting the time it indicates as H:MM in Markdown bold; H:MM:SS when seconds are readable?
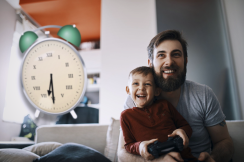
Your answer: **6:30**
